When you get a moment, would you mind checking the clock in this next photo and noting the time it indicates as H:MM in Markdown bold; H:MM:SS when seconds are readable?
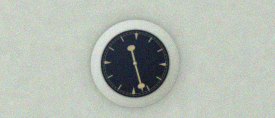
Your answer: **11:27**
